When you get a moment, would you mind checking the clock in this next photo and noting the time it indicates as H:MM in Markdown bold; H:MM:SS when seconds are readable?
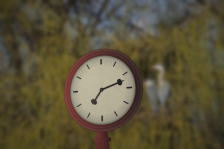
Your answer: **7:12**
